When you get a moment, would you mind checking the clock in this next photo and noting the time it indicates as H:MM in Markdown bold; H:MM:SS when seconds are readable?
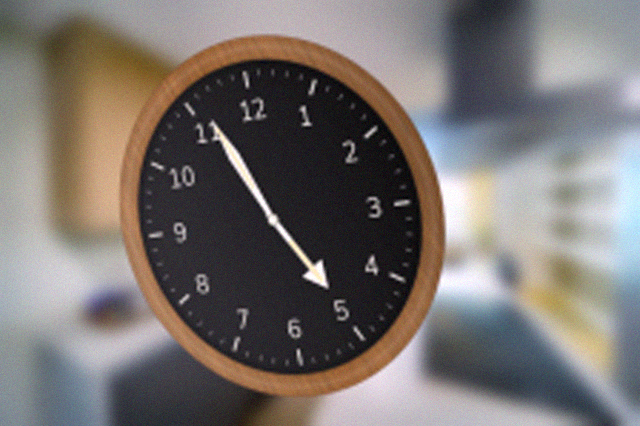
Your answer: **4:56**
